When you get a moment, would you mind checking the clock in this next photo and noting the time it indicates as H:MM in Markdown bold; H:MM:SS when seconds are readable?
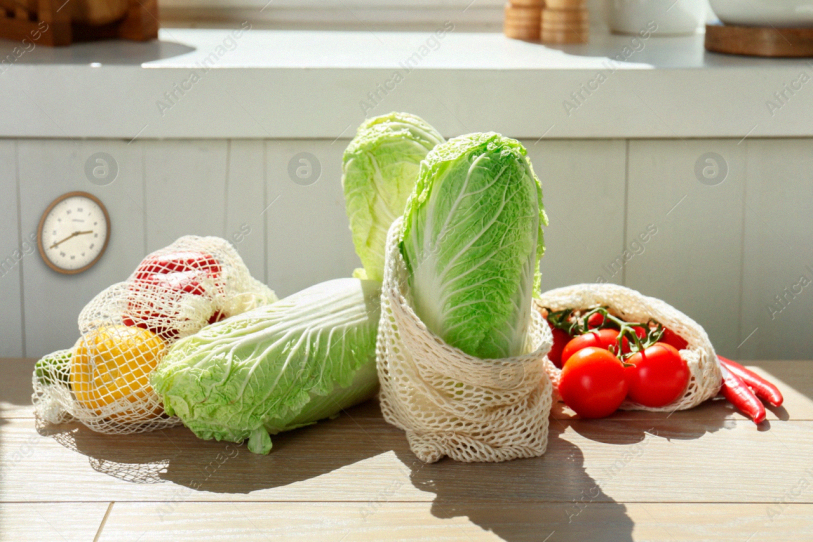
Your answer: **2:40**
